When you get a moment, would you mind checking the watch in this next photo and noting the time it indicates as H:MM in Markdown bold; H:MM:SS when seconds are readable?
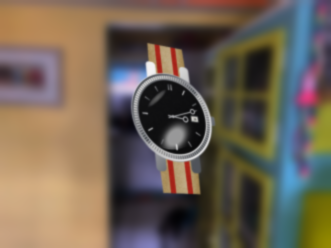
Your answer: **3:12**
